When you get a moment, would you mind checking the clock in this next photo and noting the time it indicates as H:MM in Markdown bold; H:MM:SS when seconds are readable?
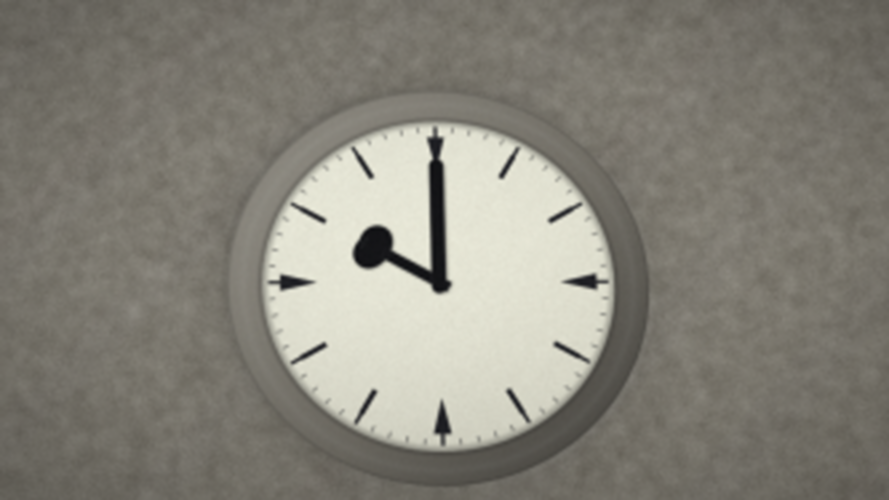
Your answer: **10:00**
